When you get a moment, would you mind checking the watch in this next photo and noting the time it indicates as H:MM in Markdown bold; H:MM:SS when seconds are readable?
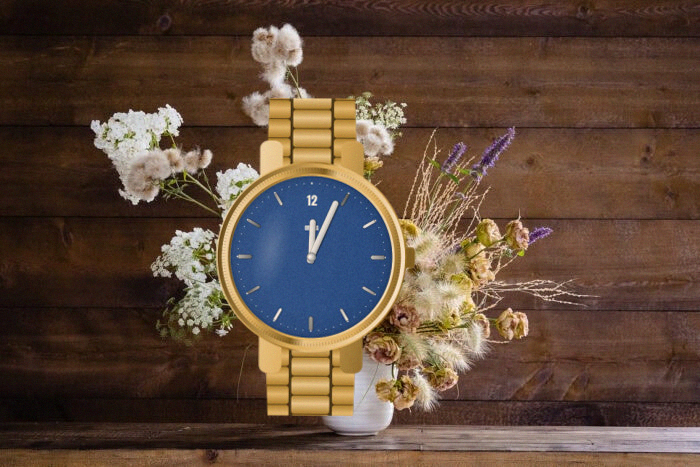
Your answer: **12:04**
